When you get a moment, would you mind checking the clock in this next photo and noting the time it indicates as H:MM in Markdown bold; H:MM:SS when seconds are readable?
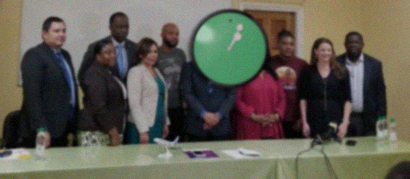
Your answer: **1:04**
